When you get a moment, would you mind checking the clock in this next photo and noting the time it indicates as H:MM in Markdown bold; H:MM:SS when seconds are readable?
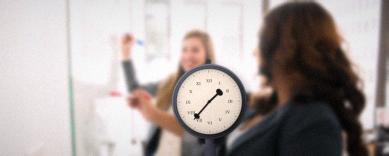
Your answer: **1:37**
